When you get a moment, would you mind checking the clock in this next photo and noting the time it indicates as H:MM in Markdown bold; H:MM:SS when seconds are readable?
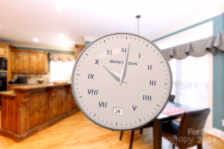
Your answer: **10:01**
